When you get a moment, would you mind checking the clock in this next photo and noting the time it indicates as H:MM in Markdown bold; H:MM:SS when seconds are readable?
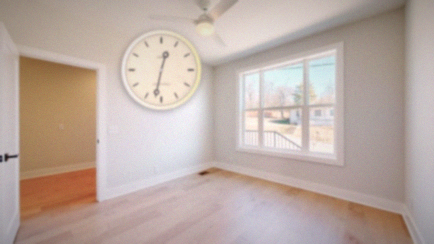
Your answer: **12:32**
